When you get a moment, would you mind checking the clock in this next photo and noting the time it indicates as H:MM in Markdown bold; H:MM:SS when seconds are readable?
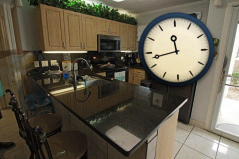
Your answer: **11:43**
